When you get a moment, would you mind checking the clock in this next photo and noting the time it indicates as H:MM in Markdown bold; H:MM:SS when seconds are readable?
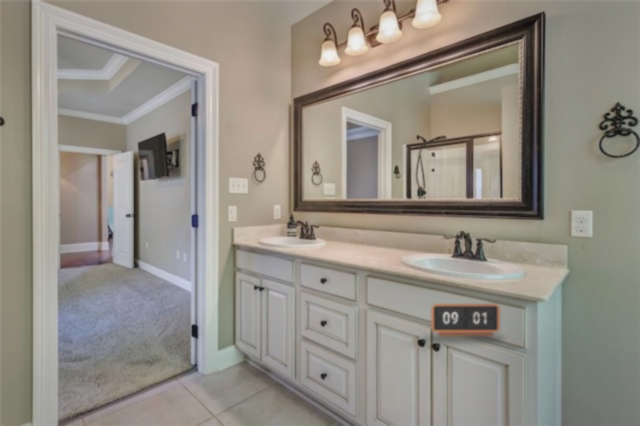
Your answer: **9:01**
